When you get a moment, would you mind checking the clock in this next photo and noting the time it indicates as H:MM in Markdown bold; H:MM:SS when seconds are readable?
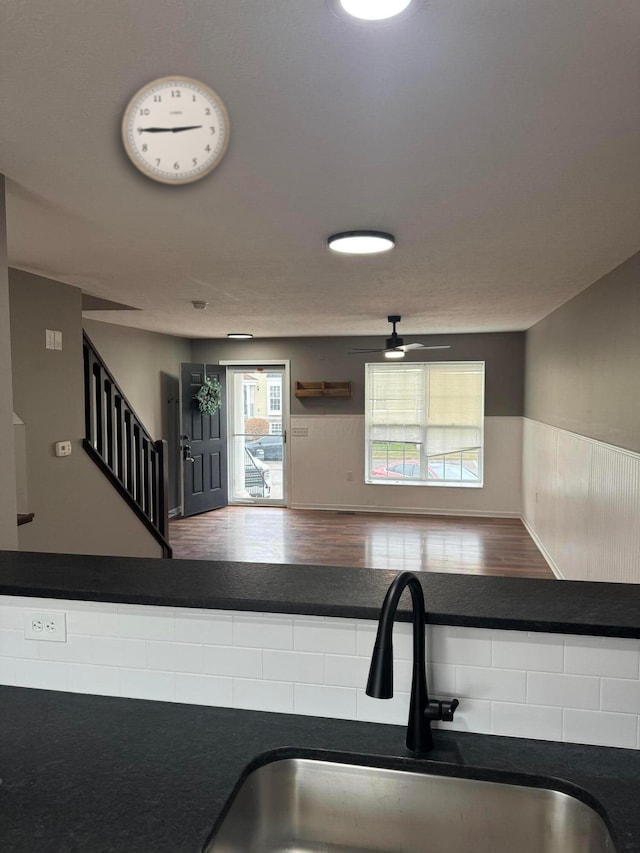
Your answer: **2:45**
